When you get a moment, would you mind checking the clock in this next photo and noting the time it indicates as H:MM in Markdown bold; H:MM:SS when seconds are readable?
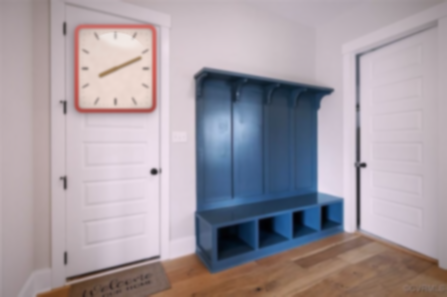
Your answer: **8:11**
